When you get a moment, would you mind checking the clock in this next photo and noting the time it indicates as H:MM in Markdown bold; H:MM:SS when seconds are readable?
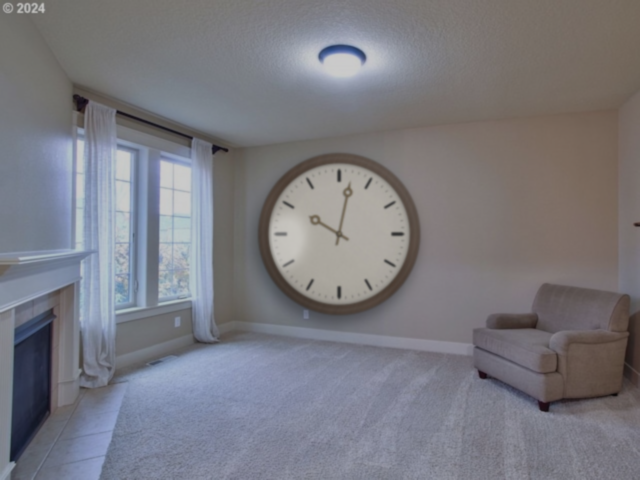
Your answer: **10:02**
